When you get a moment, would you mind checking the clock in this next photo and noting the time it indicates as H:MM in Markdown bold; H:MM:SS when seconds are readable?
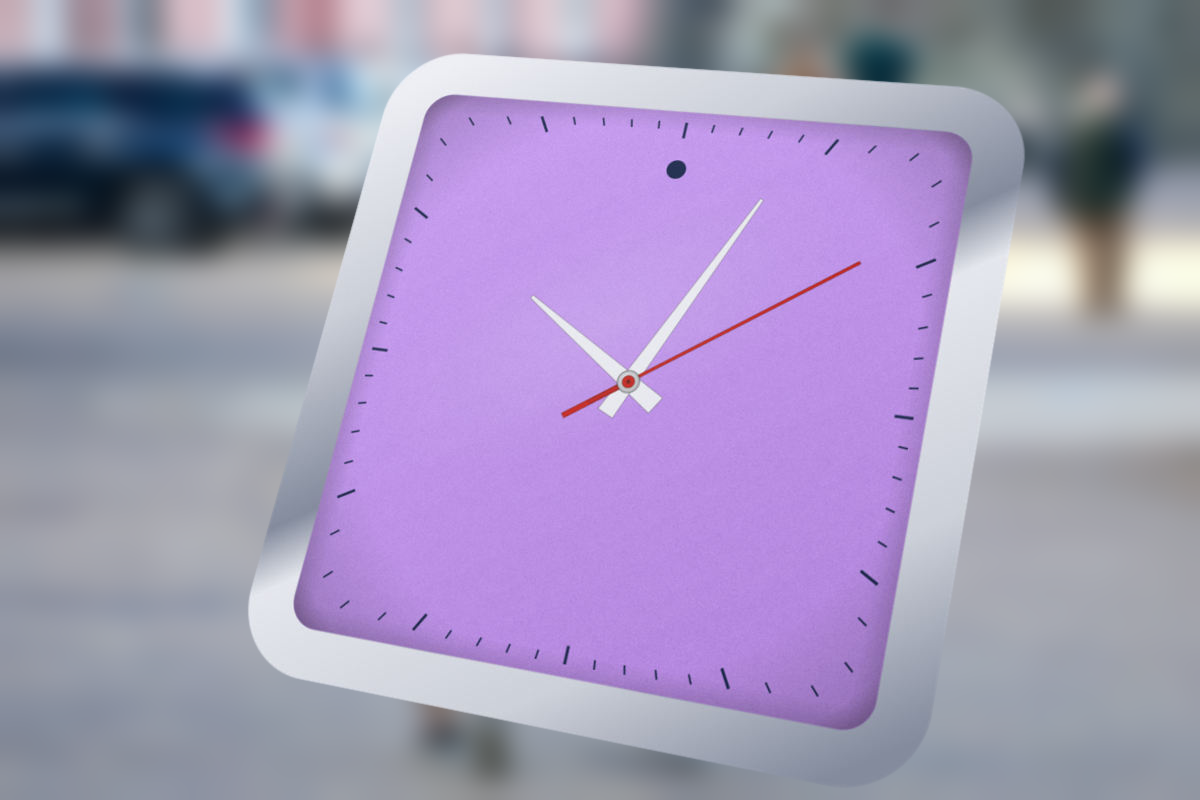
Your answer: **10:04:09**
